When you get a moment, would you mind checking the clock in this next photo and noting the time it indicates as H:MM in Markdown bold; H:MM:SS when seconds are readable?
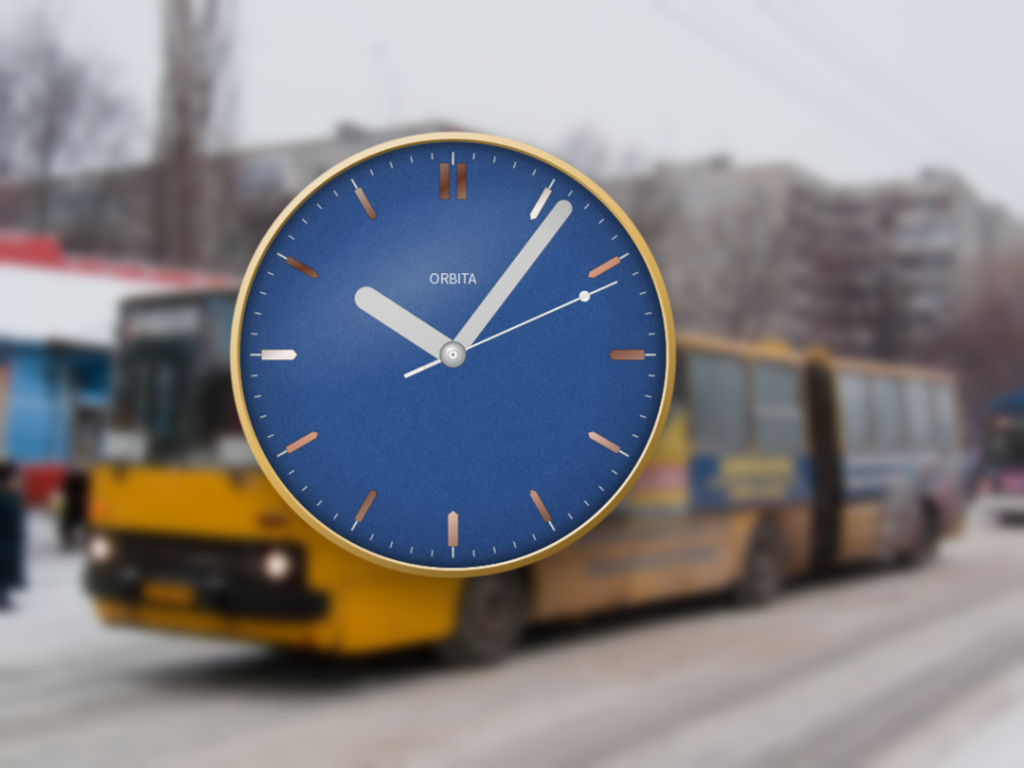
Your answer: **10:06:11**
